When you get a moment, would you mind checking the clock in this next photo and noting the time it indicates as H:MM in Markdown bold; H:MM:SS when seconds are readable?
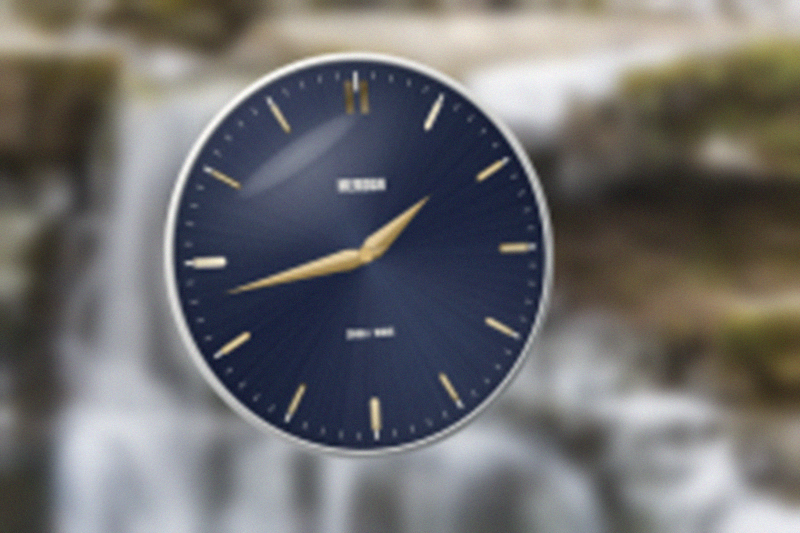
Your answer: **1:43**
